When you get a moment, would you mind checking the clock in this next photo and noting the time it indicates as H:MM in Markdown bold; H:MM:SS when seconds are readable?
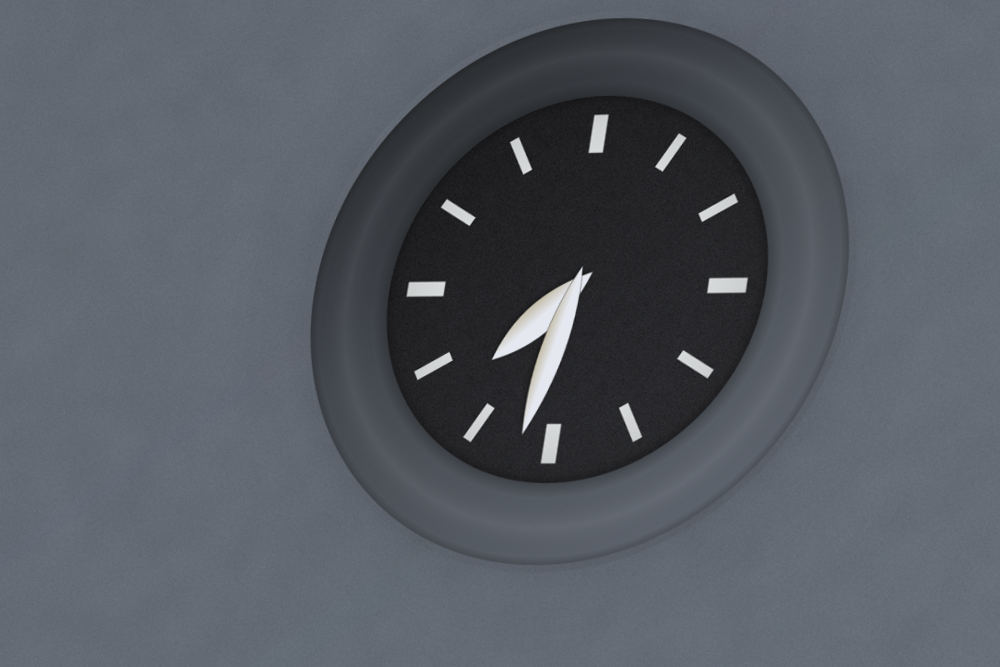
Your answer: **7:32**
